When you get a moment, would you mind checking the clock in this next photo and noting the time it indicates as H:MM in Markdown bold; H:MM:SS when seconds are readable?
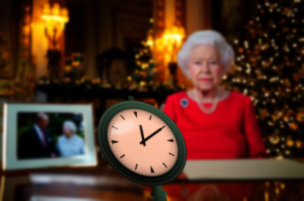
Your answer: **12:10**
